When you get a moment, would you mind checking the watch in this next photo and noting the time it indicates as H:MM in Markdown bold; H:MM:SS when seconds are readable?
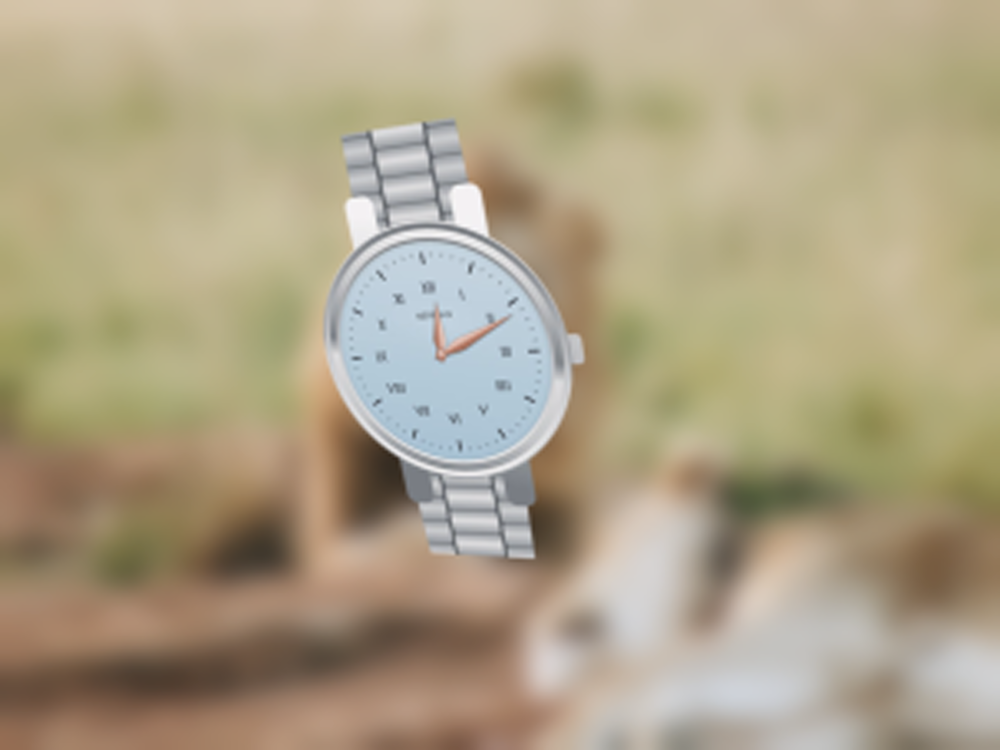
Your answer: **12:11**
